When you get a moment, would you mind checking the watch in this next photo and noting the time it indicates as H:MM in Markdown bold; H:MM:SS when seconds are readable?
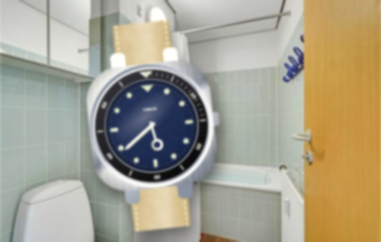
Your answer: **5:39**
